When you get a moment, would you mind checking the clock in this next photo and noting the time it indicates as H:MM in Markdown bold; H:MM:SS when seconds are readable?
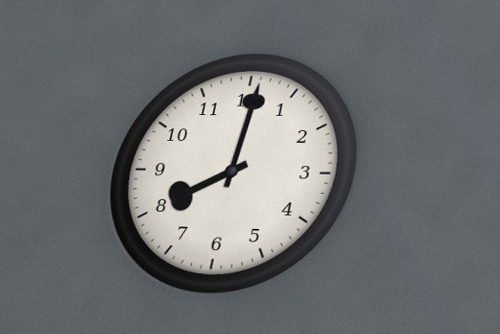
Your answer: **8:01**
